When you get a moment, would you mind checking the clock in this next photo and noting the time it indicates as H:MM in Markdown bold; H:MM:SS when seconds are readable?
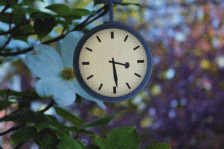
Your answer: **3:29**
